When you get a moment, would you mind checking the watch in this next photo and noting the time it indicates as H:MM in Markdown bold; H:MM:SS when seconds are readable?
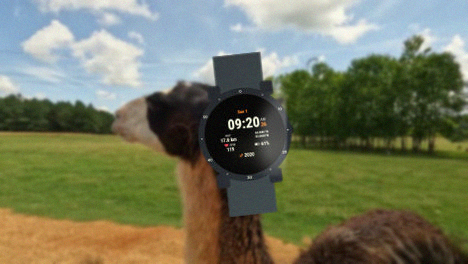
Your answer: **9:20**
